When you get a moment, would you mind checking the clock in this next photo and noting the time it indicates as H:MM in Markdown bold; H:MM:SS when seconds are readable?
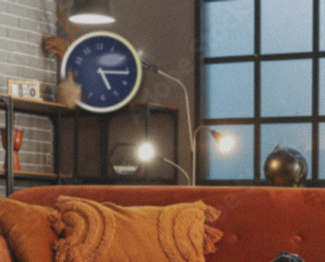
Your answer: **5:16**
